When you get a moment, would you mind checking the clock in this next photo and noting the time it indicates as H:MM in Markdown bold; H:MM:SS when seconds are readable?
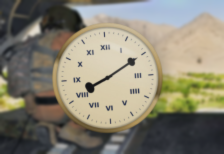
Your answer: **8:10**
